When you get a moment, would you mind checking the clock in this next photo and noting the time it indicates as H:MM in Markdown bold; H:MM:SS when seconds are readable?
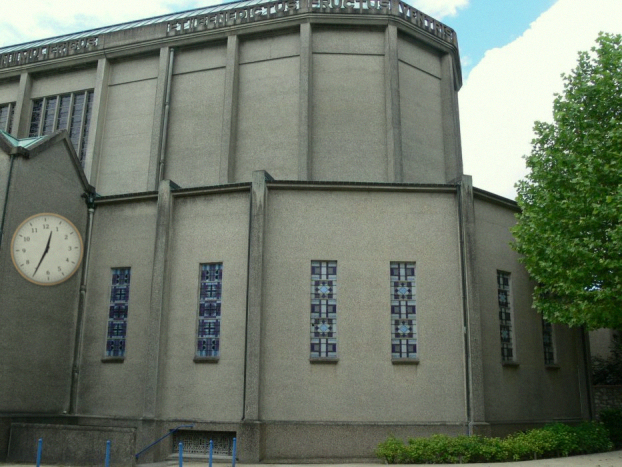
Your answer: **12:35**
